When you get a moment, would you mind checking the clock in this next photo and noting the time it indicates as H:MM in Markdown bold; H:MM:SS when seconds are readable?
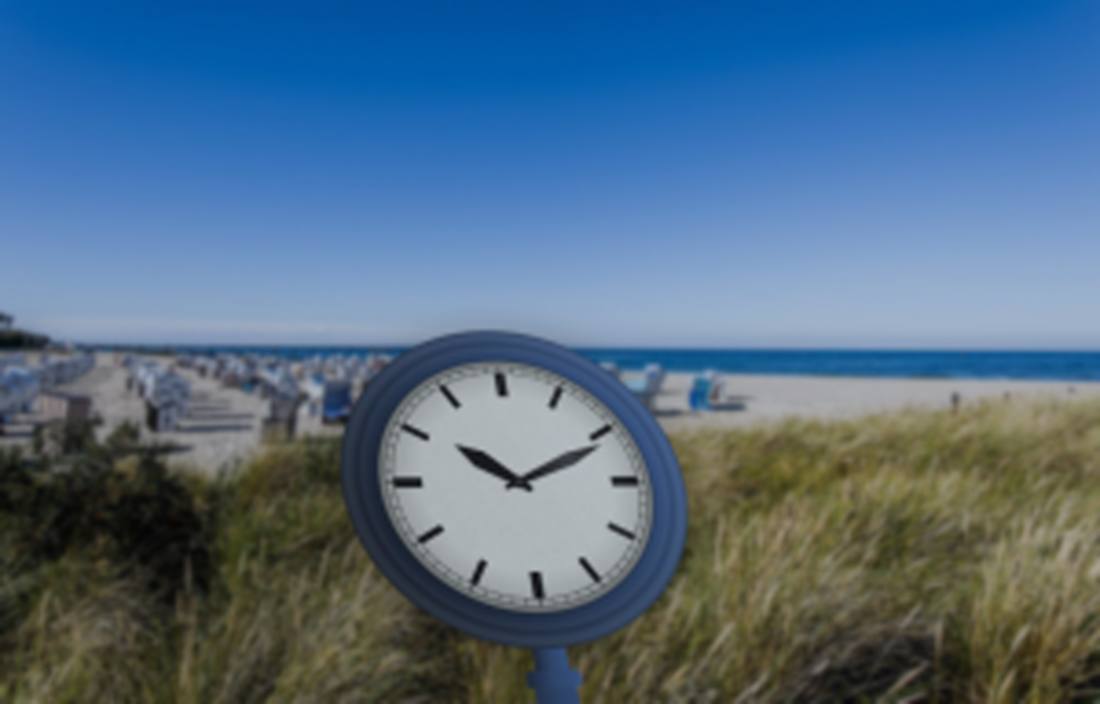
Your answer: **10:11**
